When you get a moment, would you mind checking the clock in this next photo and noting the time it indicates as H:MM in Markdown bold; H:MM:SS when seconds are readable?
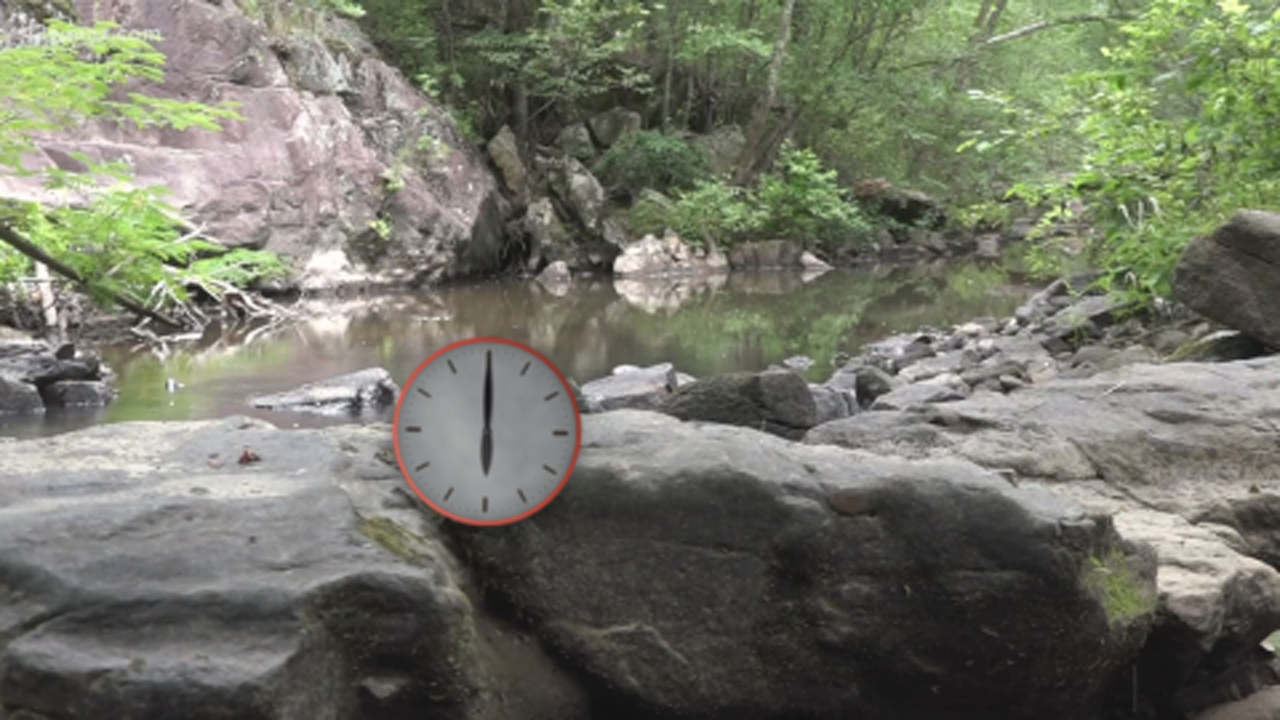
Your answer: **6:00**
